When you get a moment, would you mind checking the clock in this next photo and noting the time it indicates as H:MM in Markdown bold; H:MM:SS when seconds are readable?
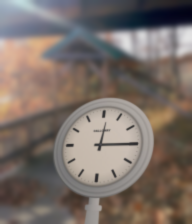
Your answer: **12:15**
